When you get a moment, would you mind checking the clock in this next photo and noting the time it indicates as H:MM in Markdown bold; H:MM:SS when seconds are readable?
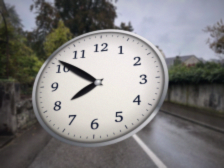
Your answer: **7:51**
